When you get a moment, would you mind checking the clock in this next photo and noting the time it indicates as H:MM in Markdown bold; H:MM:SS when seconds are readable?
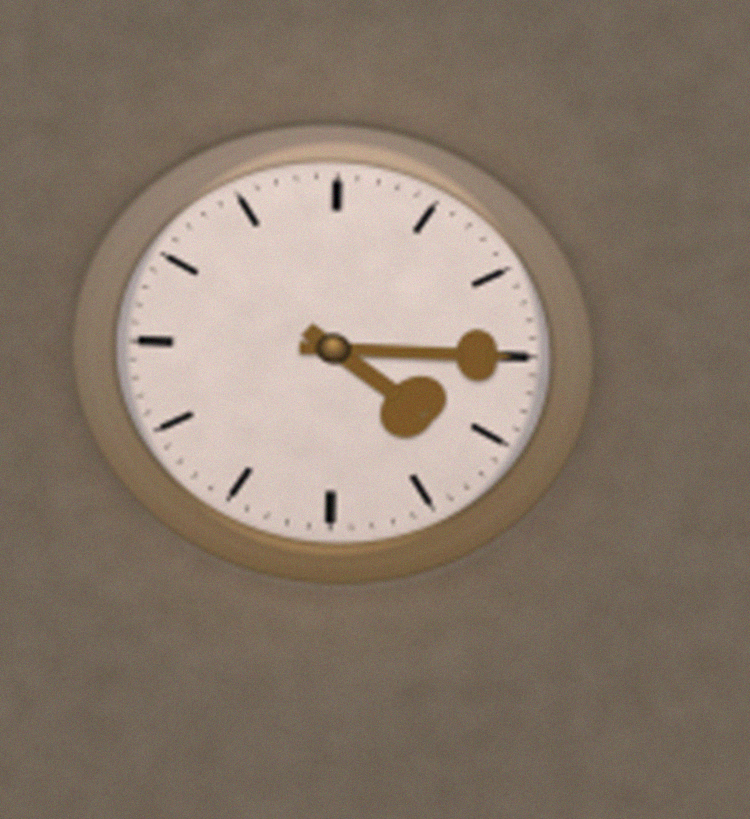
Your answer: **4:15**
